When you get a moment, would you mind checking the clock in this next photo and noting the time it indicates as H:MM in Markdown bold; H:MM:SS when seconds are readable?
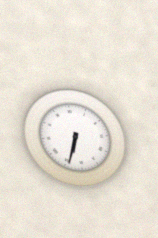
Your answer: **6:34**
